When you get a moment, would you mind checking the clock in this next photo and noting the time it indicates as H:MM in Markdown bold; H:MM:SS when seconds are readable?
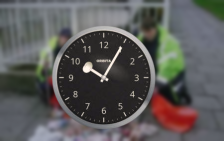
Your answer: **10:05**
